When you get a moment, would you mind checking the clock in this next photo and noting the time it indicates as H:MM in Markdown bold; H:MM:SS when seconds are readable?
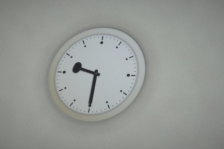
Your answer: **9:30**
